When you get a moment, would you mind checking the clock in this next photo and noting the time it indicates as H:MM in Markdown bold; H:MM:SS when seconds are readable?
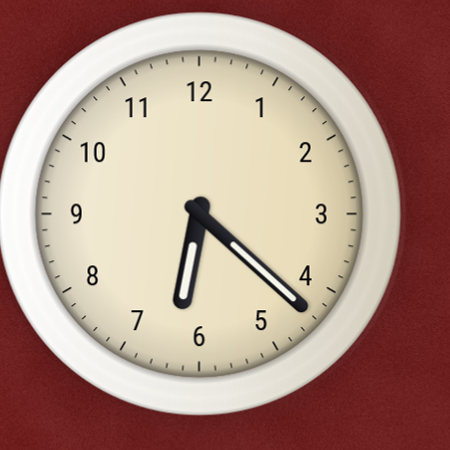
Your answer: **6:22**
